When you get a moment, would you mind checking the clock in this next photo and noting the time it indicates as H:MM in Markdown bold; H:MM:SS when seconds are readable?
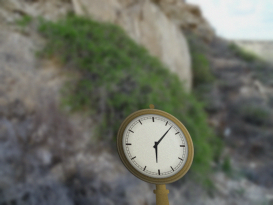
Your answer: **6:07**
